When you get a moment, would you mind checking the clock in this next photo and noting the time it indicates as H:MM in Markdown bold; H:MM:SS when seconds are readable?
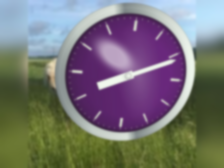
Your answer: **8:11**
